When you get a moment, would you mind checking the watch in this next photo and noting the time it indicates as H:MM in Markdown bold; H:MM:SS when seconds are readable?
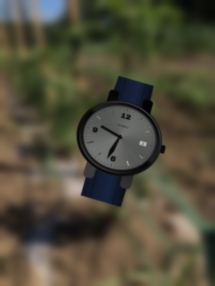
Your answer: **9:32**
